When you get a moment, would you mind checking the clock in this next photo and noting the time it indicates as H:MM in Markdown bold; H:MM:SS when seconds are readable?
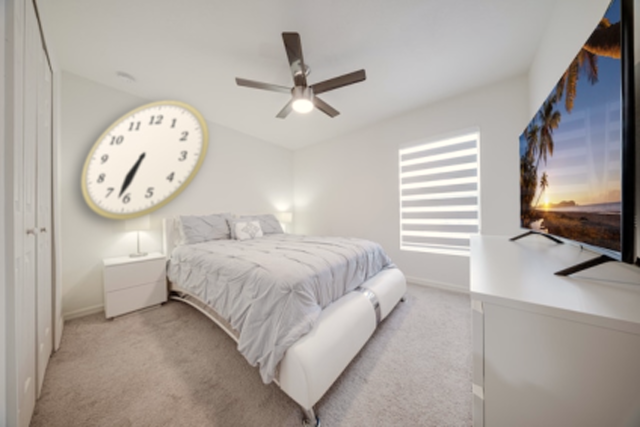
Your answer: **6:32**
